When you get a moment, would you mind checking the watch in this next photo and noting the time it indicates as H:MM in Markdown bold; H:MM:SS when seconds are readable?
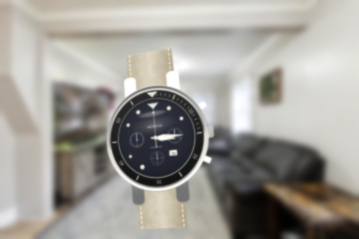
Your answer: **3:15**
